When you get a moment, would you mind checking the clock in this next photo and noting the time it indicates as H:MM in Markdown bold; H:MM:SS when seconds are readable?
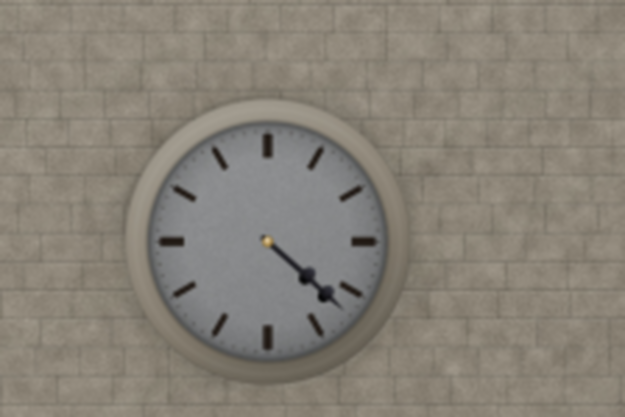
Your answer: **4:22**
